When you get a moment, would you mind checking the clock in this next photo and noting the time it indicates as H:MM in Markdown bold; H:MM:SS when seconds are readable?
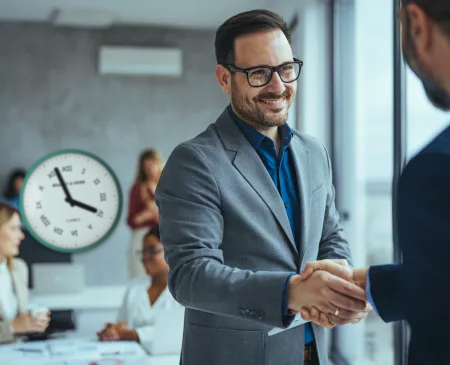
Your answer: **3:57**
